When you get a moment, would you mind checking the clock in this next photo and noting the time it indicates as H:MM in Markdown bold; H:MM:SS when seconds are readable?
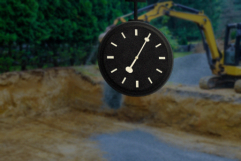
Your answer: **7:05**
